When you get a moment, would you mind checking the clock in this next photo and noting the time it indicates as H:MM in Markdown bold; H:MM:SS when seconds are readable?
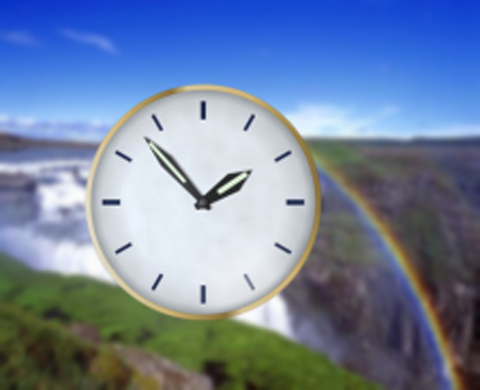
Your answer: **1:53**
